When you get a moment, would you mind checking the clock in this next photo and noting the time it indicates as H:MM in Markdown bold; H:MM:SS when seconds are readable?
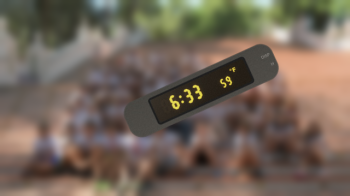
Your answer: **6:33**
